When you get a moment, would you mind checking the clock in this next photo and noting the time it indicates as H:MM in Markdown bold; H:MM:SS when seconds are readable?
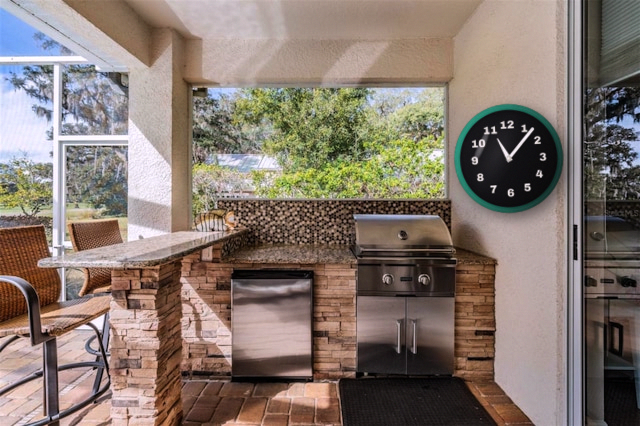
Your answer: **11:07**
